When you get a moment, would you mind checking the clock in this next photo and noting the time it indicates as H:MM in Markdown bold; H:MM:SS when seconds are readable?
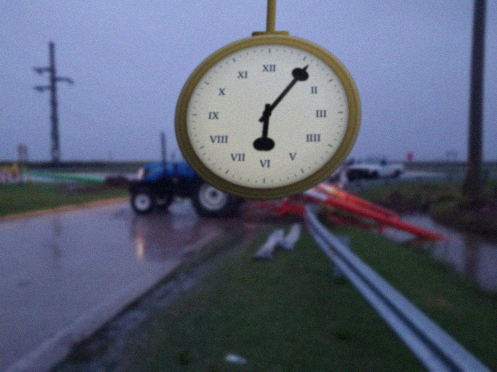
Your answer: **6:06**
